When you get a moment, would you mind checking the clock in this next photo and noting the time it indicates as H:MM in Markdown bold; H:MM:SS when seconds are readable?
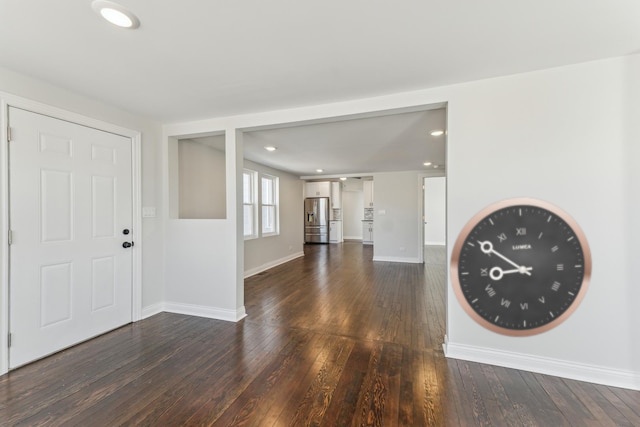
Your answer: **8:51**
